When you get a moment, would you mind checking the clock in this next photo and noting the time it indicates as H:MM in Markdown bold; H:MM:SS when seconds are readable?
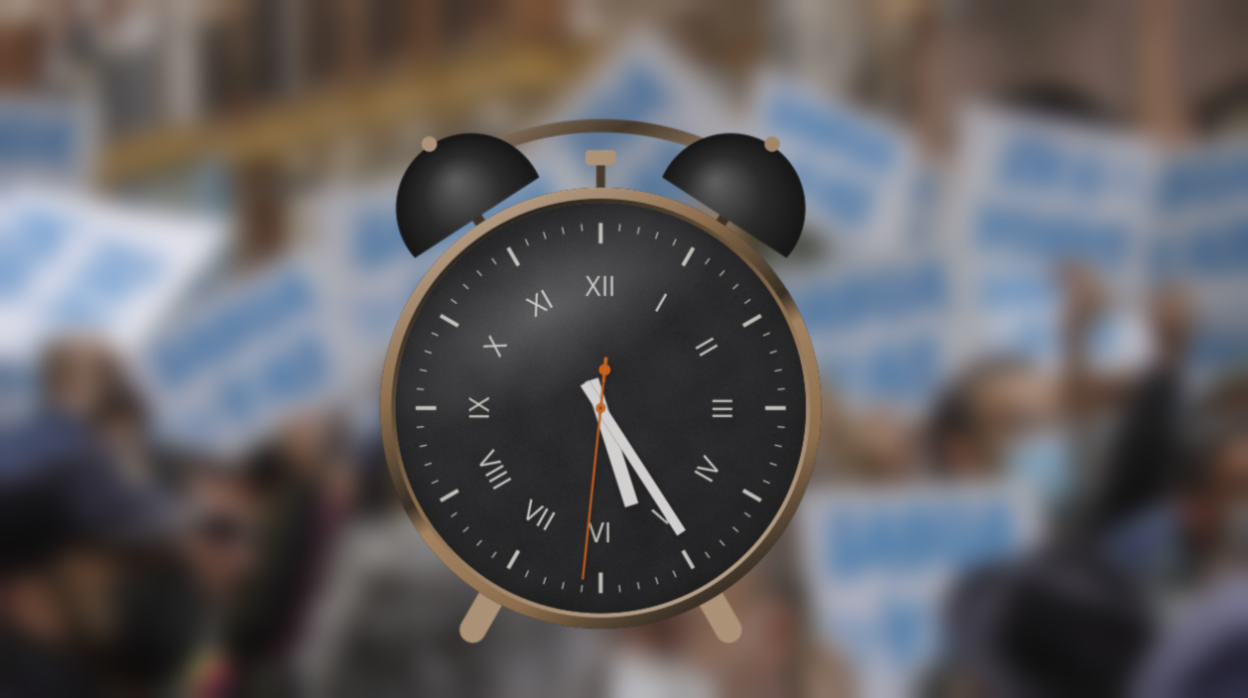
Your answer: **5:24:31**
